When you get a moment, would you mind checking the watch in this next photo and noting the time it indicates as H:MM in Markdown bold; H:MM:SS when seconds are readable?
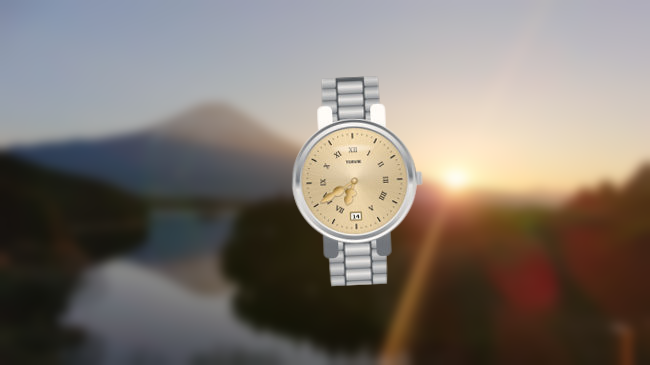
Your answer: **6:40**
